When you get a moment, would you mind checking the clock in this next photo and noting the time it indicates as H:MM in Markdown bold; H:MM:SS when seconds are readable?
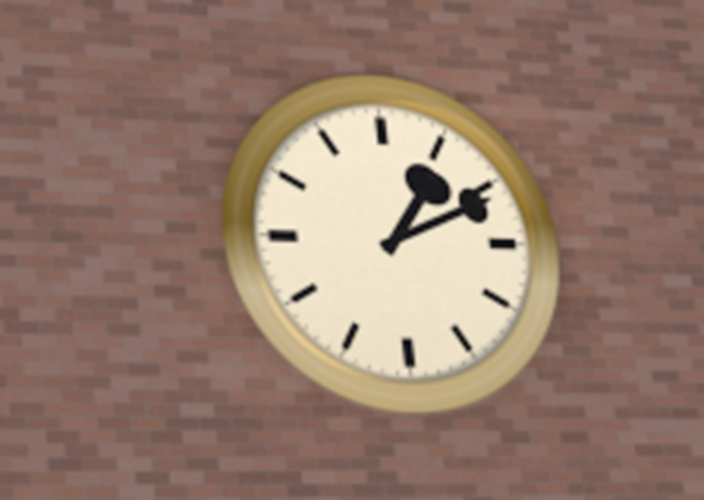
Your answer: **1:11**
